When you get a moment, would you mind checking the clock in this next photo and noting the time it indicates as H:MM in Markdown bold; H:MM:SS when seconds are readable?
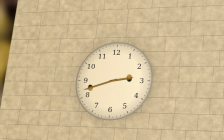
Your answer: **2:42**
